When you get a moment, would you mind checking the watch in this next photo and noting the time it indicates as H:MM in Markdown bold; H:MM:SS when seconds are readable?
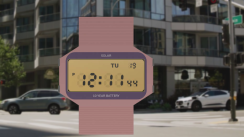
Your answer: **12:11:44**
